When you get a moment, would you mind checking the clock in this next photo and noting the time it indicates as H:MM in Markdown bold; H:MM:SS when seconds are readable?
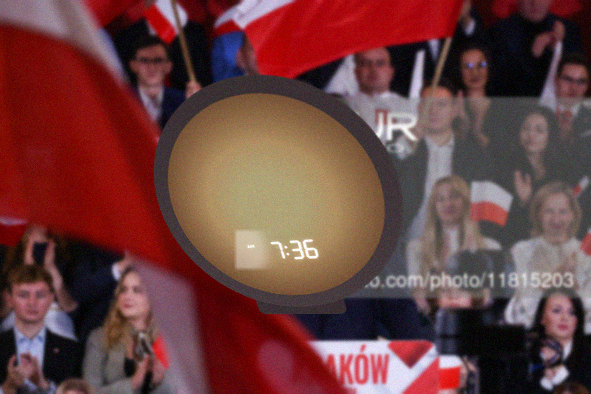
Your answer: **7:36**
